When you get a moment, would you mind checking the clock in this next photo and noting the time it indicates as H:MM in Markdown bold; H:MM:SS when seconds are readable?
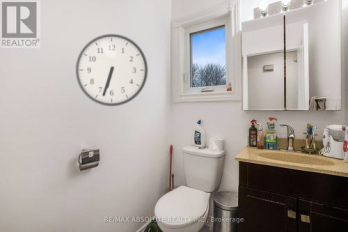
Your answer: **6:33**
